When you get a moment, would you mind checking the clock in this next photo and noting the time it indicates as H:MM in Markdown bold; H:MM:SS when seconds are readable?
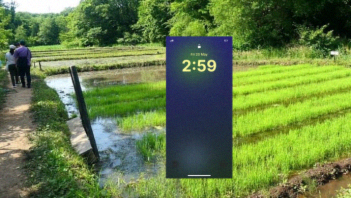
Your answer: **2:59**
